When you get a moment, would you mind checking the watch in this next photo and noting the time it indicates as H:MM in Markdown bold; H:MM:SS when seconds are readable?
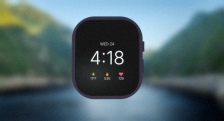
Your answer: **4:18**
